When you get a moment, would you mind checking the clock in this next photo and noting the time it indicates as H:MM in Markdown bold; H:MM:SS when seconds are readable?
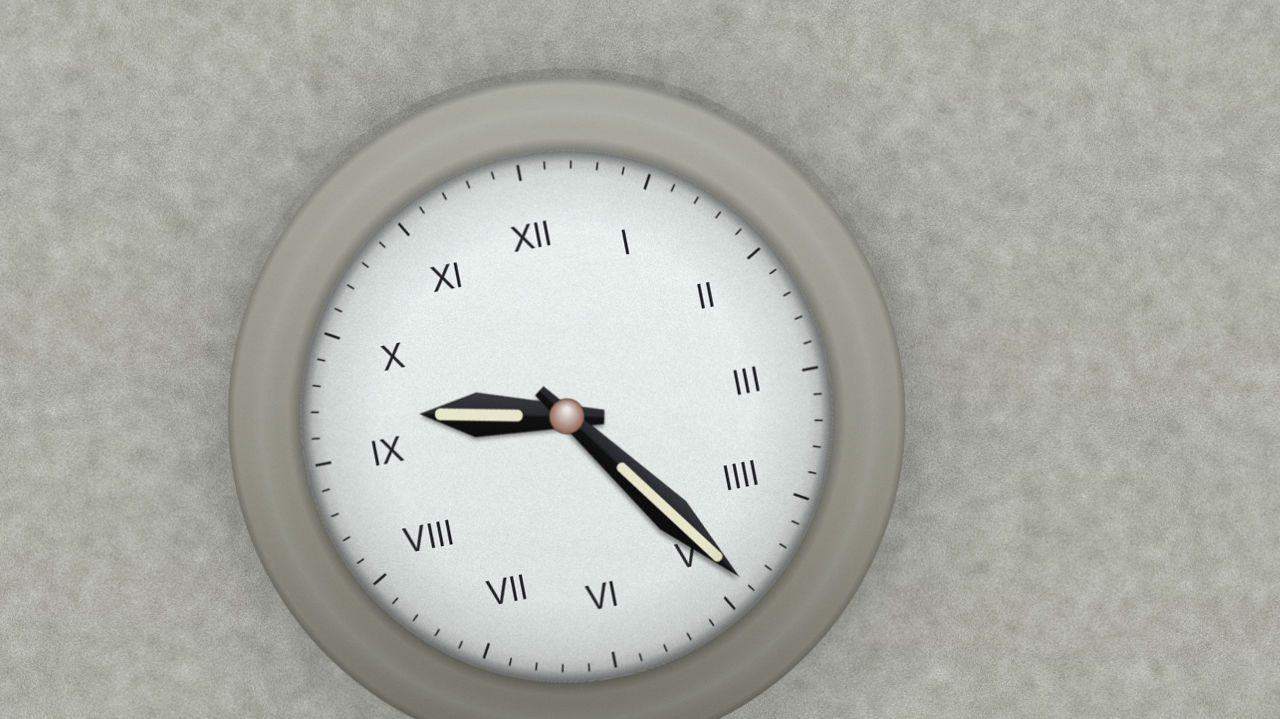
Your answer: **9:24**
